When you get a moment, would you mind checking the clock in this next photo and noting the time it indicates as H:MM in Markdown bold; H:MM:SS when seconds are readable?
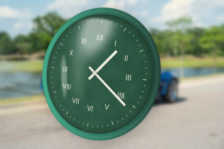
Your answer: **1:21**
